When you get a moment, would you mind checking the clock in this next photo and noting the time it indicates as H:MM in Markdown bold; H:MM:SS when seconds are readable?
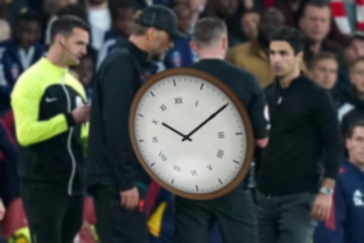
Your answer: **10:10**
